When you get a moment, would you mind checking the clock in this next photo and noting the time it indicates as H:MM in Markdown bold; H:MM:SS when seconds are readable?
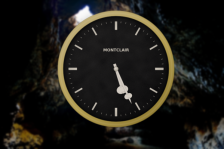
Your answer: **5:26**
